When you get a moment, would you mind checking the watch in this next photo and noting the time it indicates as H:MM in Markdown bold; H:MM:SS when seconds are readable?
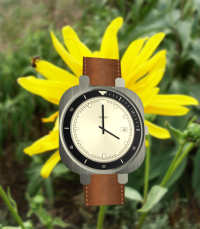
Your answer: **4:00**
